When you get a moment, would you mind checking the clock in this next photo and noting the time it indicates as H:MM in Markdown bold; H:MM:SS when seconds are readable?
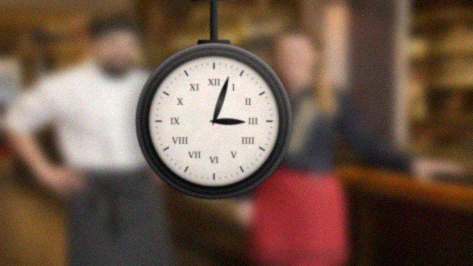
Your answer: **3:03**
